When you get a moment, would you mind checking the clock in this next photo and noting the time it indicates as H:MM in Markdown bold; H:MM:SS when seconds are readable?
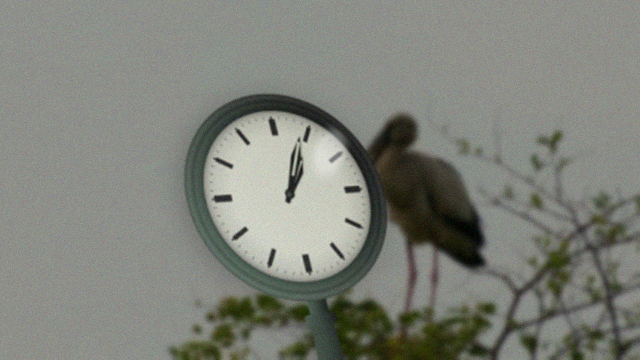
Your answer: **1:04**
